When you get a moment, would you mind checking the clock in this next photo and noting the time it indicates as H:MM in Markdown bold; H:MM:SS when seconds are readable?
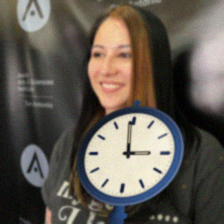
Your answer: **2:59**
